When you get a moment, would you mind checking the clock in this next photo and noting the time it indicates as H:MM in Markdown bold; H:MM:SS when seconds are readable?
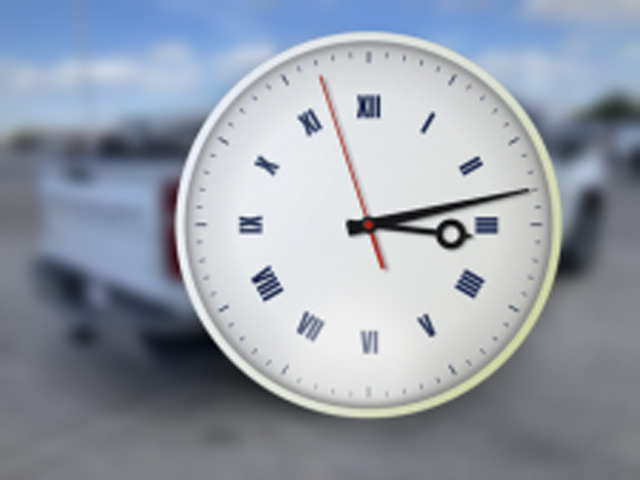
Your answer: **3:12:57**
